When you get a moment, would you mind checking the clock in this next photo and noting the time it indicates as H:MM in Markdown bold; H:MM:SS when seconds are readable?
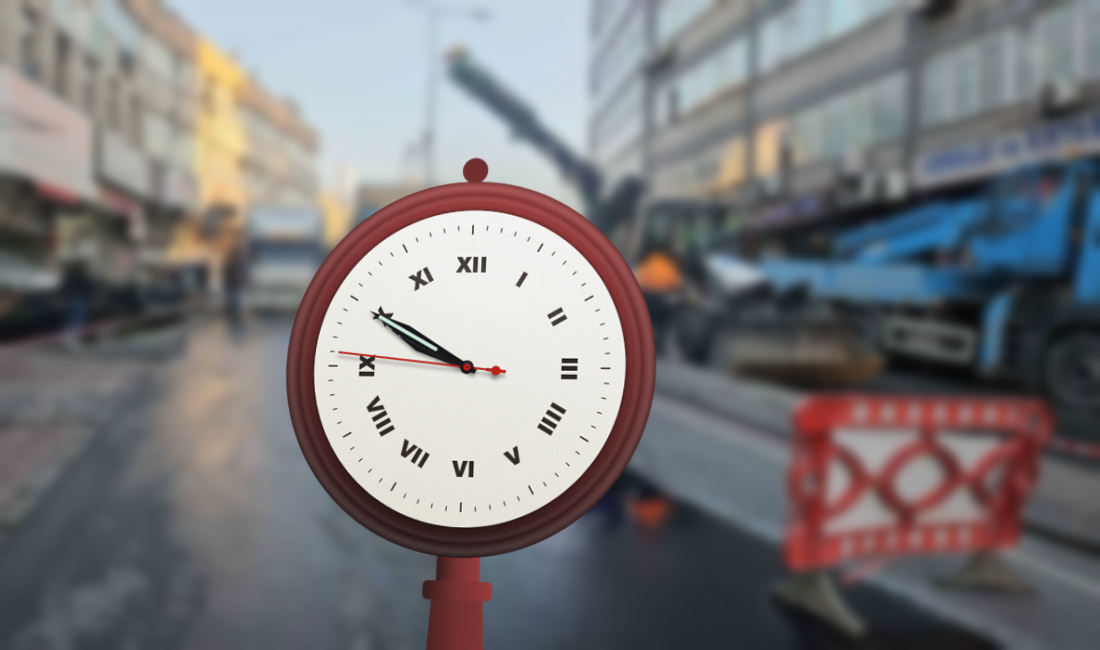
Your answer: **9:49:46**
